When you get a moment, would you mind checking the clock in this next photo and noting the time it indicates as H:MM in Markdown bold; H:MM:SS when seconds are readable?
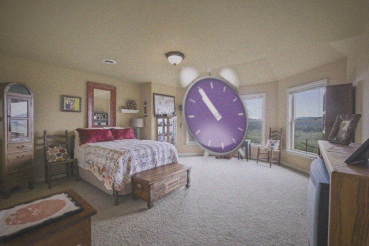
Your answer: **10:55**
